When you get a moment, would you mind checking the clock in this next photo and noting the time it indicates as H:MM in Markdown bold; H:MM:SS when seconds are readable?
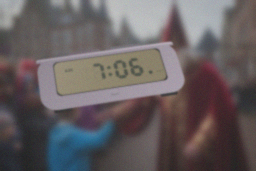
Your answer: **7:06**
